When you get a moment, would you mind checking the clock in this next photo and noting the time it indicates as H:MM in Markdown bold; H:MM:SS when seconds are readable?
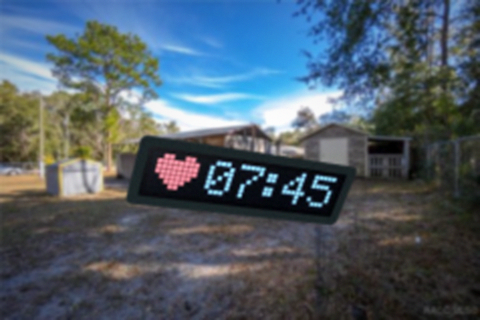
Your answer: **7:45**
